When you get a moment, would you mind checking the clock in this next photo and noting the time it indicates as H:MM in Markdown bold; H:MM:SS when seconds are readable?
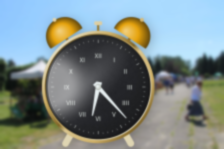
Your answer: **6:23**
